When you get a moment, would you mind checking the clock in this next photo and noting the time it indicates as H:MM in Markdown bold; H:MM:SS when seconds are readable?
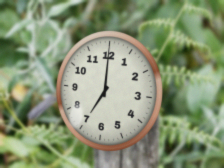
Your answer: **7:00**
